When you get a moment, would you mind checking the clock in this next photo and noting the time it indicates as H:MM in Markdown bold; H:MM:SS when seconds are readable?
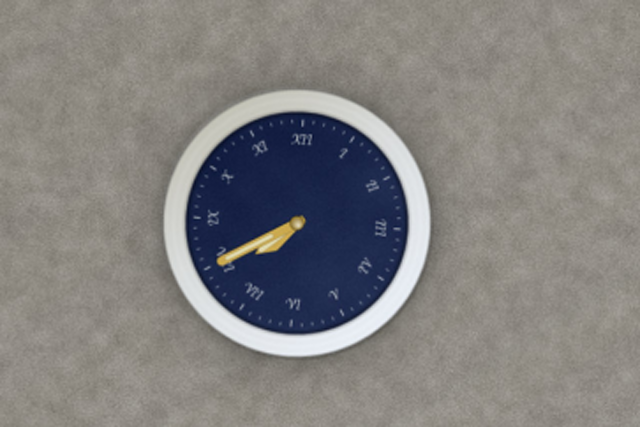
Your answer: **7:40**
